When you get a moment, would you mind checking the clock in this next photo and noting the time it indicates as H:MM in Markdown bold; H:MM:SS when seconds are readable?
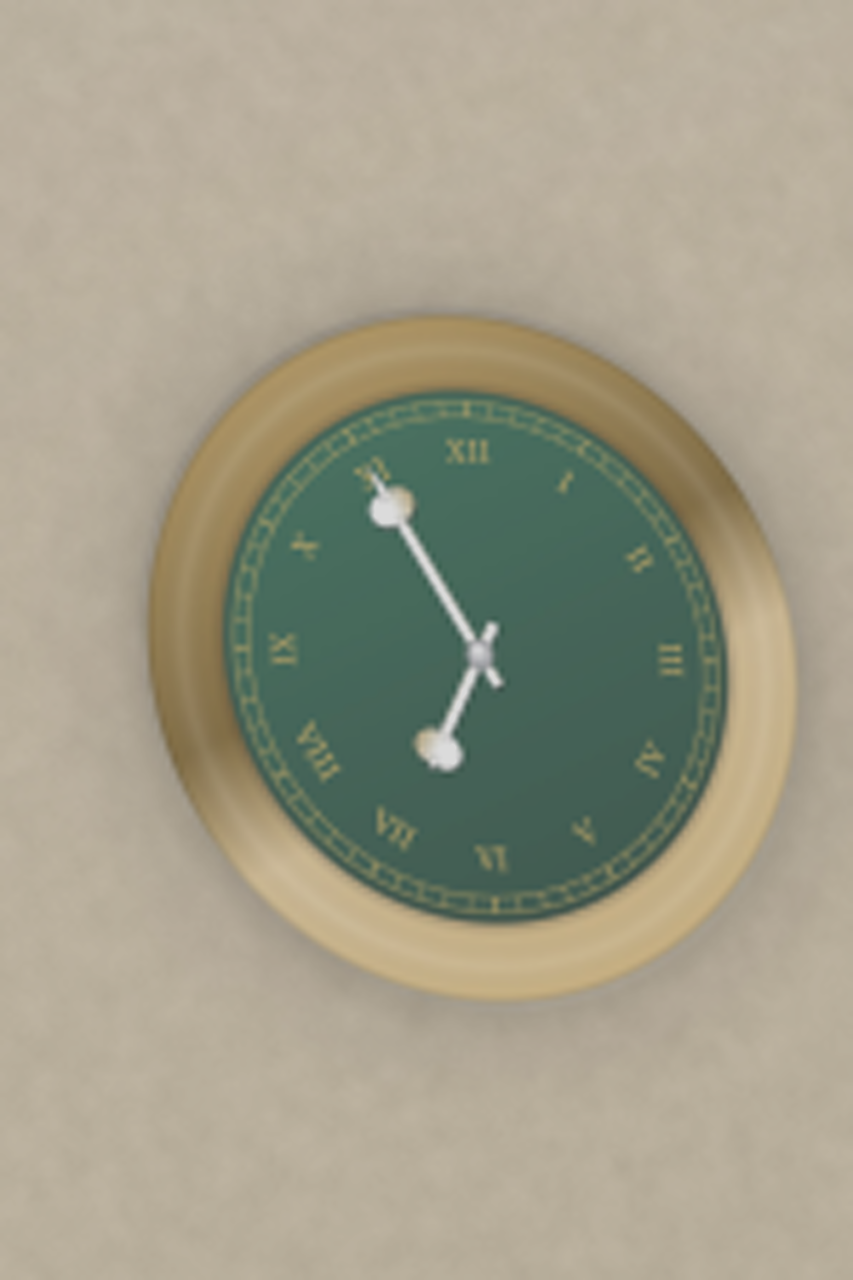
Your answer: **6:55**
